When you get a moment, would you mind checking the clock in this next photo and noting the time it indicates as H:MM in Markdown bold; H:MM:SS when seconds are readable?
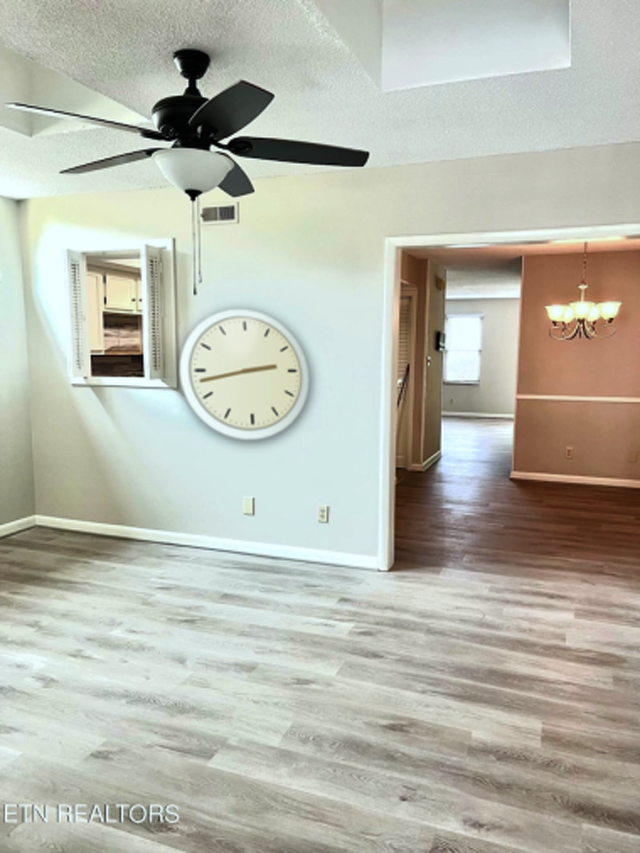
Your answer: **2:43**
